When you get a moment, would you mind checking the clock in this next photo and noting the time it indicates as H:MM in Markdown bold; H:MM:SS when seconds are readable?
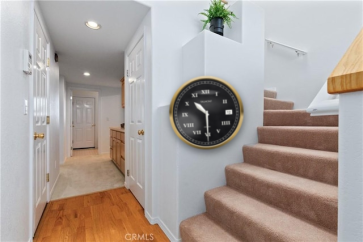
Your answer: **10:30**
